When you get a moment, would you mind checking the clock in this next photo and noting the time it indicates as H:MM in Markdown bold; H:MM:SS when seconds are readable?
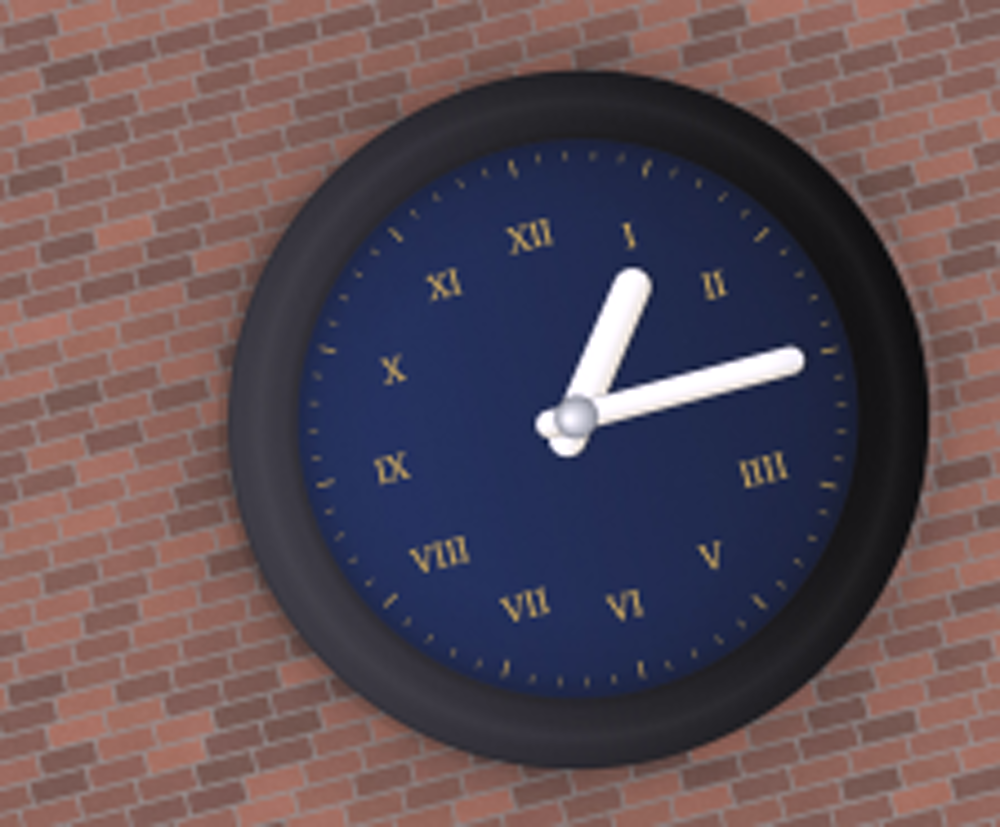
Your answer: **1:15**
